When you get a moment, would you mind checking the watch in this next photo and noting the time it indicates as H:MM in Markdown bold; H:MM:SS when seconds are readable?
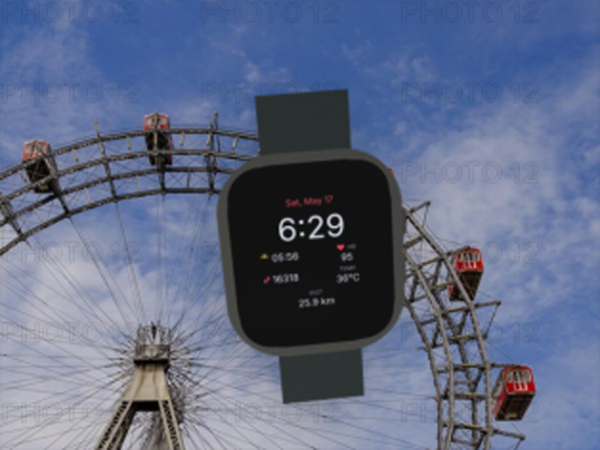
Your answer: **6:29**
